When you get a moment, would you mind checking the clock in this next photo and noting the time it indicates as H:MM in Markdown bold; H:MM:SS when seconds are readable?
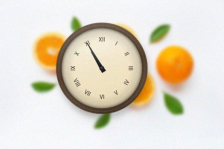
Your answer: **10:55**
